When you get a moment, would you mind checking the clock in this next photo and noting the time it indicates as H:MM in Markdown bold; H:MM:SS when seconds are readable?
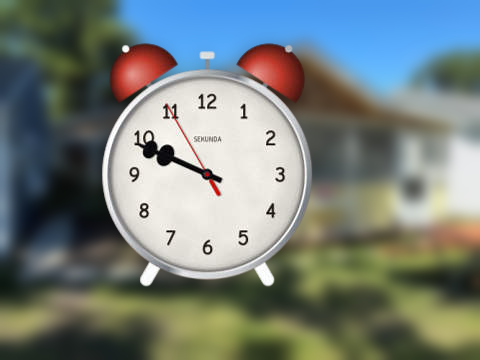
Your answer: **9:48:55**
